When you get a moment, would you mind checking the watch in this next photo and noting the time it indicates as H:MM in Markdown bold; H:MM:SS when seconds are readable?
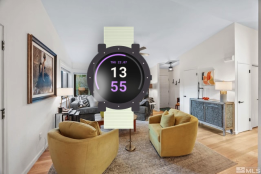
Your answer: **13:55**
